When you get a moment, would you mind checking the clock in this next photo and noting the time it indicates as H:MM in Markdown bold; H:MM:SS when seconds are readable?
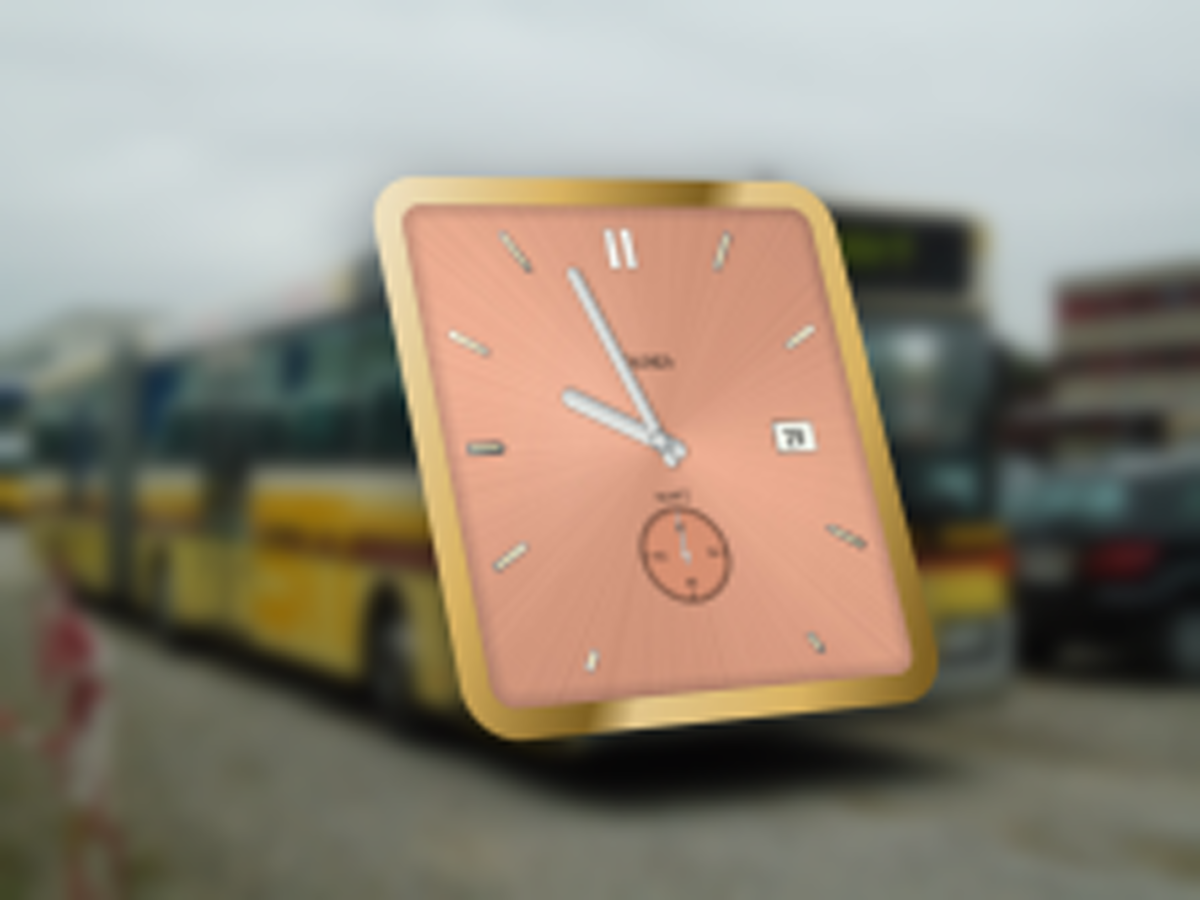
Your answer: **9:57**
